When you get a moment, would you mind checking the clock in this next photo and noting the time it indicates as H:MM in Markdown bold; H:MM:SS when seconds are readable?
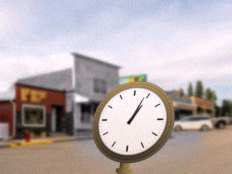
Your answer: **1:04**
